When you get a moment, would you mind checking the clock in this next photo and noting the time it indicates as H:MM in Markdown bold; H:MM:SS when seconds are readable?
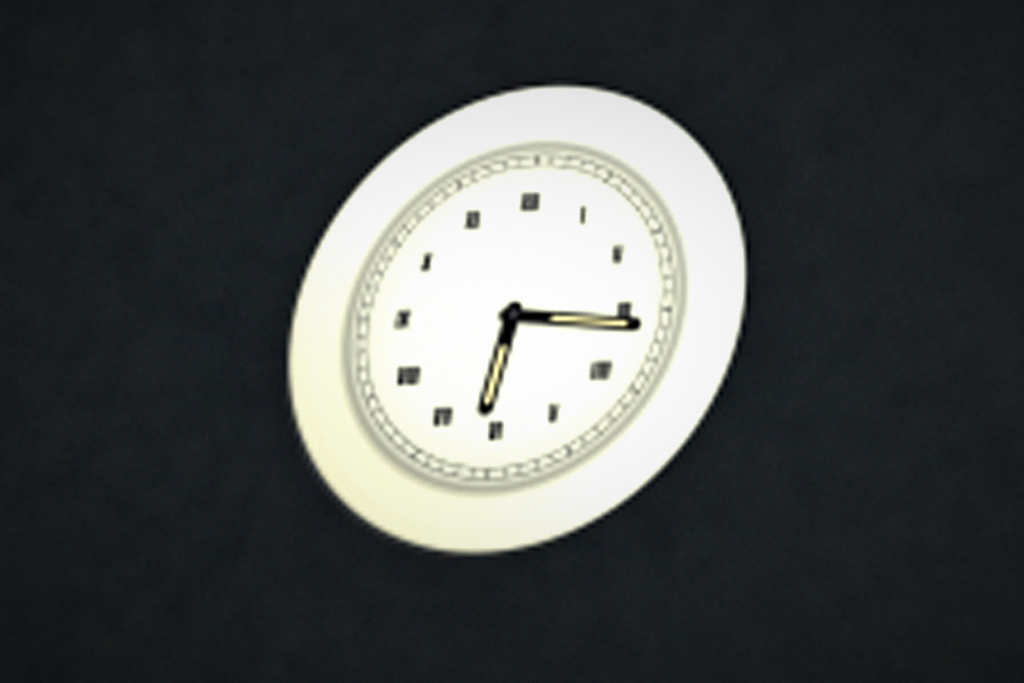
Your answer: **6:16**
